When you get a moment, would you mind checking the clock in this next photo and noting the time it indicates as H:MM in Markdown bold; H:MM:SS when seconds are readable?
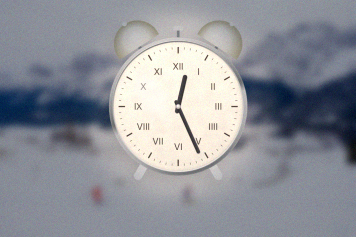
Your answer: **12:26**
